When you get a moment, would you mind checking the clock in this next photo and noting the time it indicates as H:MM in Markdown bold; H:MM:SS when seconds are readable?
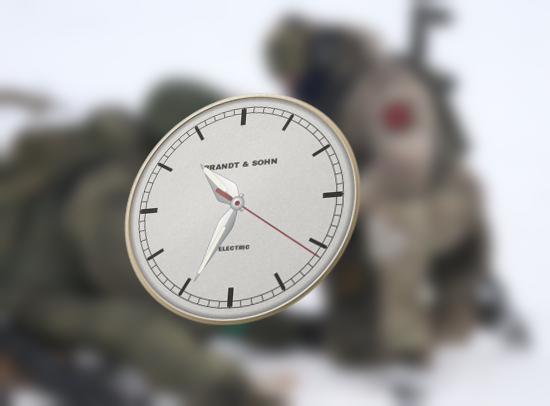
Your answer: **10:34:21**
